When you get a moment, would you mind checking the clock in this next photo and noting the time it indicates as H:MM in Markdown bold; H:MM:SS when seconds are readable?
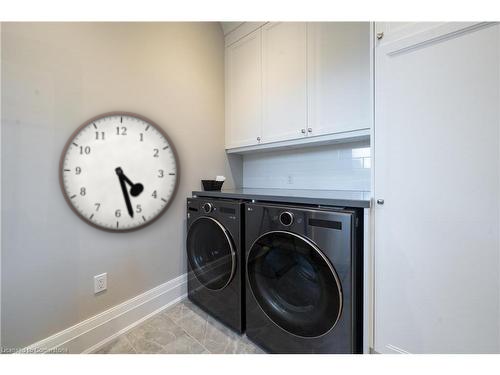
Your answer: **4:27**
